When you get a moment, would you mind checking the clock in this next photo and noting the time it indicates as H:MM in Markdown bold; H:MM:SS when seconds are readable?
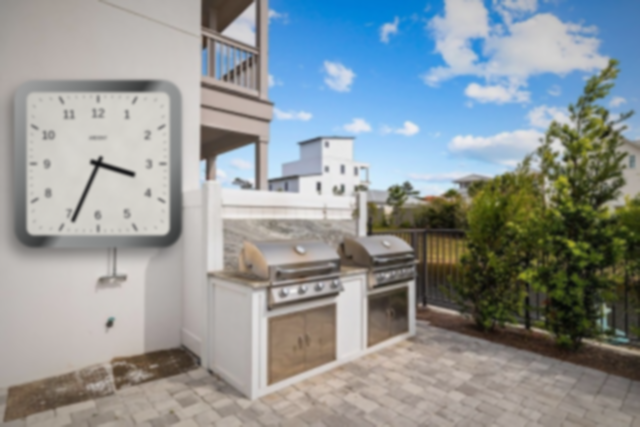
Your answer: **3:34**
